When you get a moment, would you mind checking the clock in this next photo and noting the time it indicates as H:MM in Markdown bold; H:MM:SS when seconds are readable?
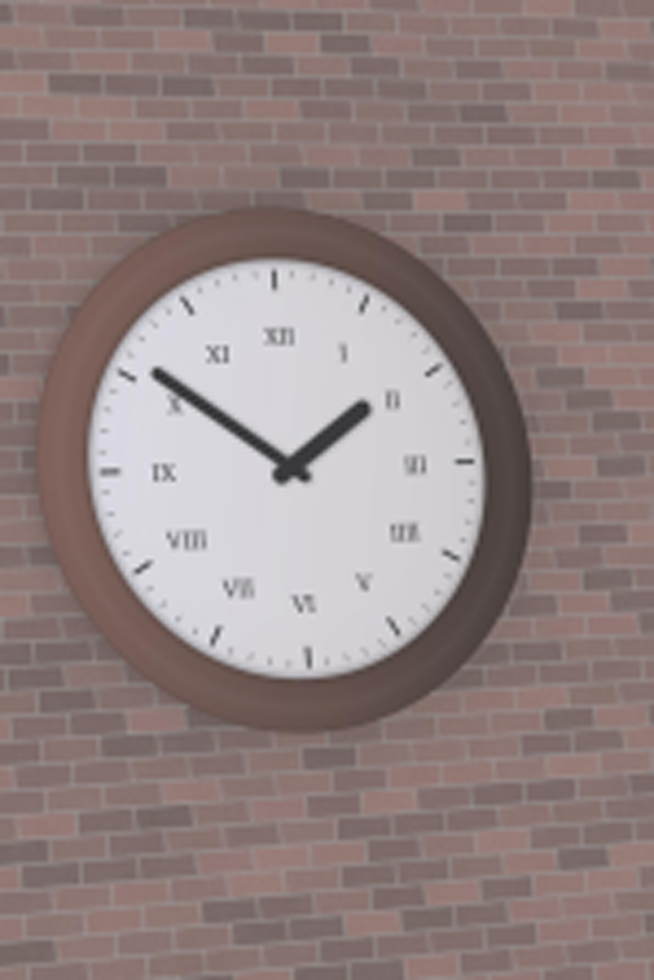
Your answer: **1:51**
